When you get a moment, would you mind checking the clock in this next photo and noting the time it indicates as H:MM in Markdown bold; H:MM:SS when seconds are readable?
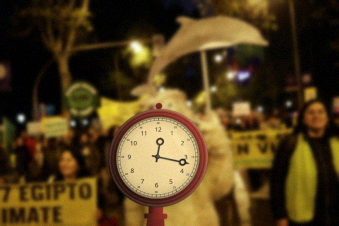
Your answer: **12:17**
